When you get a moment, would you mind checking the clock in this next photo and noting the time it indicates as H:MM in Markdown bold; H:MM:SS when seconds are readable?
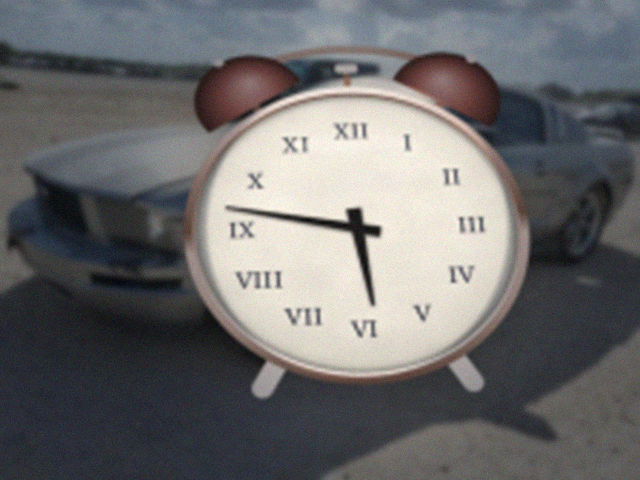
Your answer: **5:47**
